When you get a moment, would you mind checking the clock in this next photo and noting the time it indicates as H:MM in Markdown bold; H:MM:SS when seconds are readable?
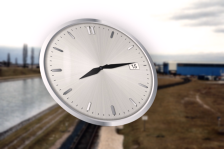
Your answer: **8:14**
